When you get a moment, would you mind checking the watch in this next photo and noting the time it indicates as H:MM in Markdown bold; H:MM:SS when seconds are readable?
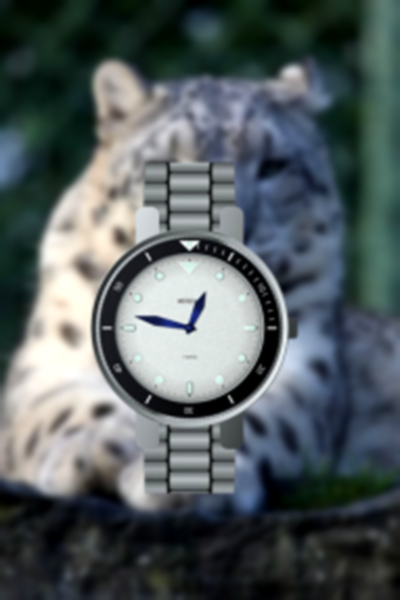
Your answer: **12:47**
